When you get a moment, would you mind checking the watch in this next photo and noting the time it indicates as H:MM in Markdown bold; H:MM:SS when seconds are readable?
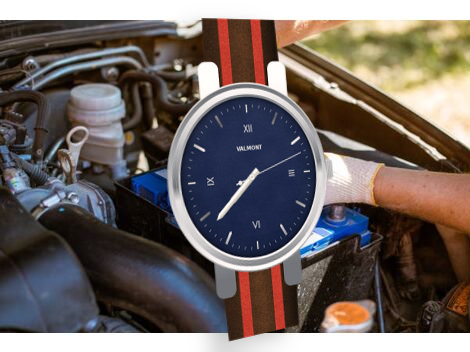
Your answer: **7:38:12**
